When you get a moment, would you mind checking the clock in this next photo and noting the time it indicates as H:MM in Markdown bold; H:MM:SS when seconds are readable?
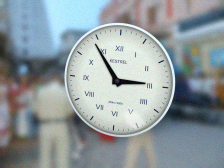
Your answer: **2:54**
